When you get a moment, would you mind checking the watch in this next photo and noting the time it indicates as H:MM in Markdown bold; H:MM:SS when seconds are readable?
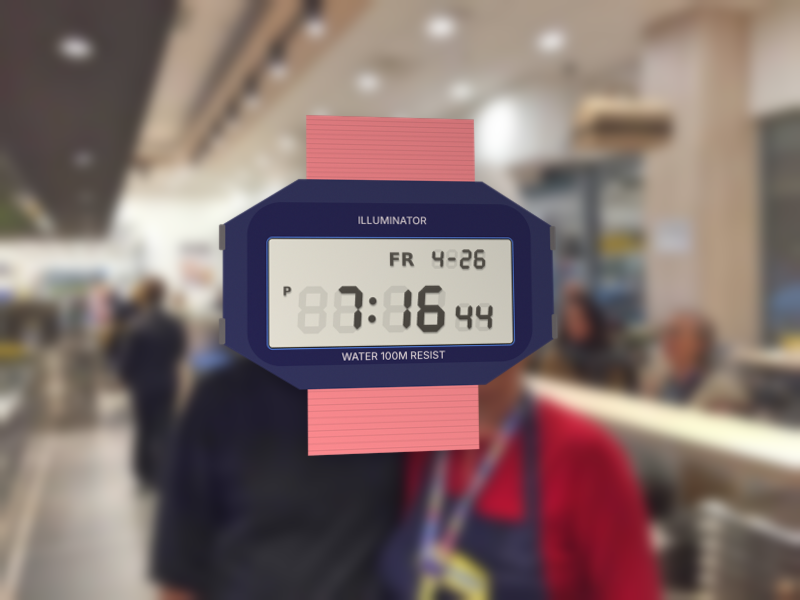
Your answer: **7:16:44**
